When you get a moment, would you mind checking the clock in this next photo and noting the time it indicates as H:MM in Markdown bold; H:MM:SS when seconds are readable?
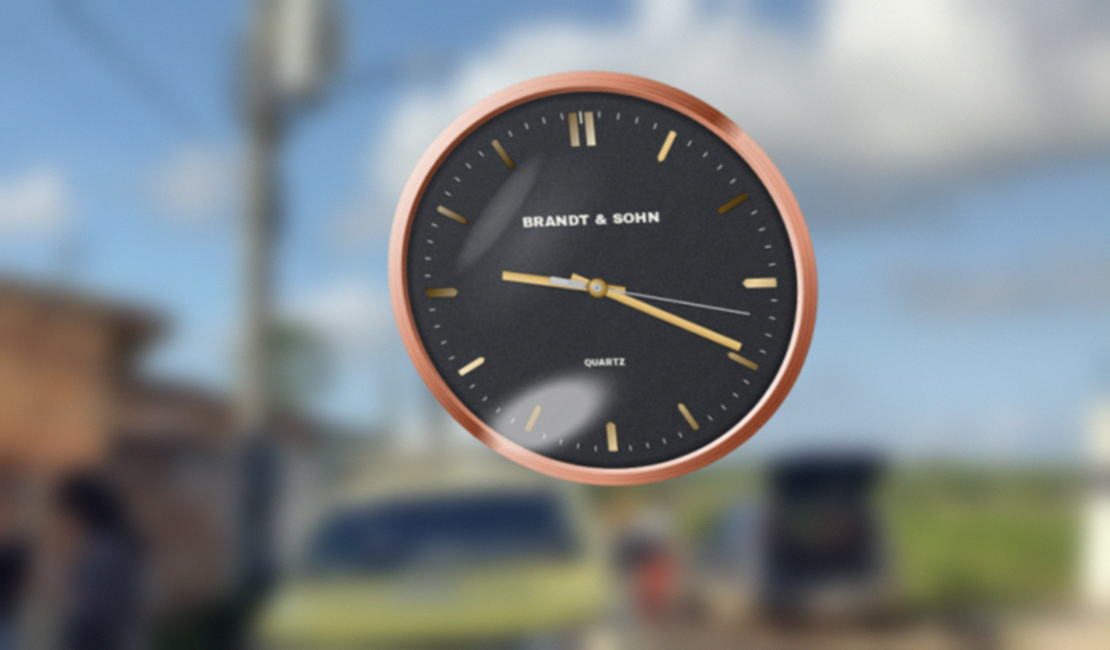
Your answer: **9:19:17**
